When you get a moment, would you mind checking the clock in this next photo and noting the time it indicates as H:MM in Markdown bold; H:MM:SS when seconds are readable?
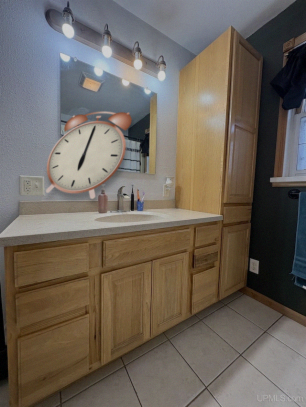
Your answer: **6:00**
